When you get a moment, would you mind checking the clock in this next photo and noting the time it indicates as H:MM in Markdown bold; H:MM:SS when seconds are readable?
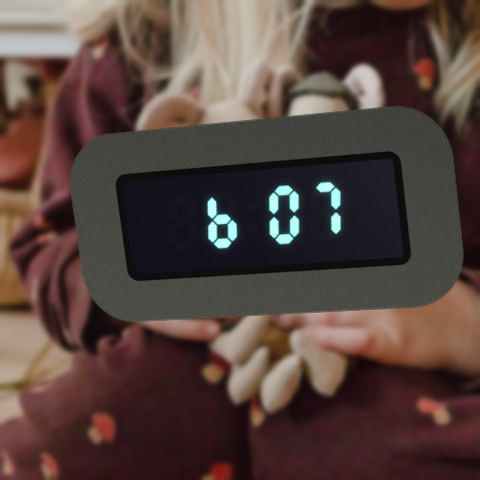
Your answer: **6:07**
